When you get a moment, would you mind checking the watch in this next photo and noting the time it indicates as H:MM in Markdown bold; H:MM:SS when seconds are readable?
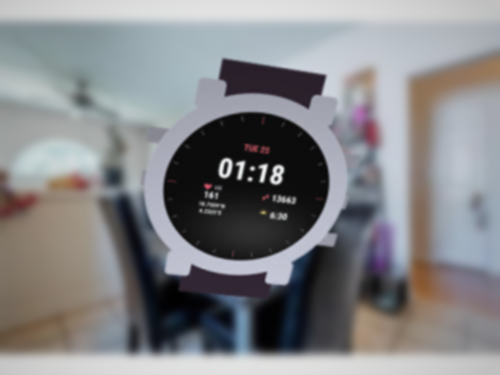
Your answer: **1:18**
